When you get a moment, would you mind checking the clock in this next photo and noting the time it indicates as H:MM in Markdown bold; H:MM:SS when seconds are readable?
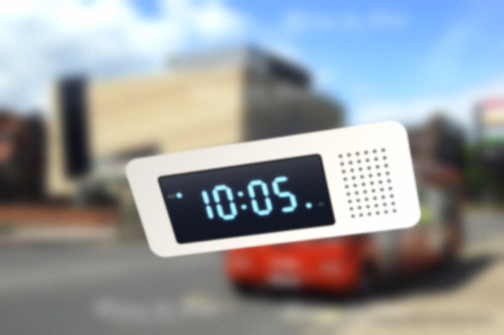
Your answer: **10:05**
